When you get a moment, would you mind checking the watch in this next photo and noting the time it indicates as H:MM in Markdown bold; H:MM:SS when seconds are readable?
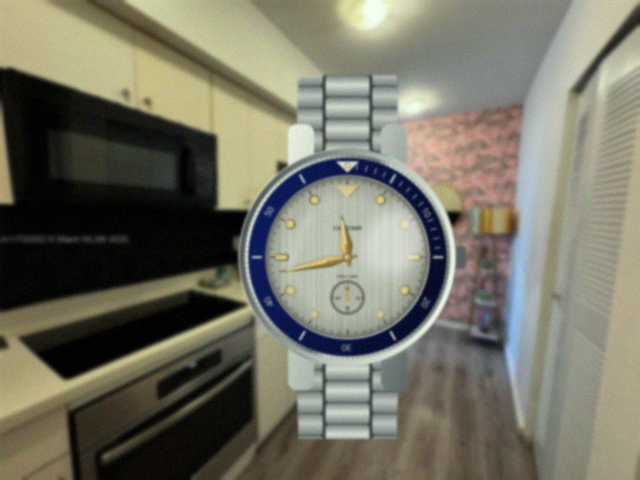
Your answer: **11:43**
